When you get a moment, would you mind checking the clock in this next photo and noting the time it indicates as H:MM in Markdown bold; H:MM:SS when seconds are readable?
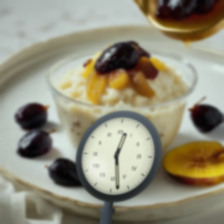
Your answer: **12:28**
